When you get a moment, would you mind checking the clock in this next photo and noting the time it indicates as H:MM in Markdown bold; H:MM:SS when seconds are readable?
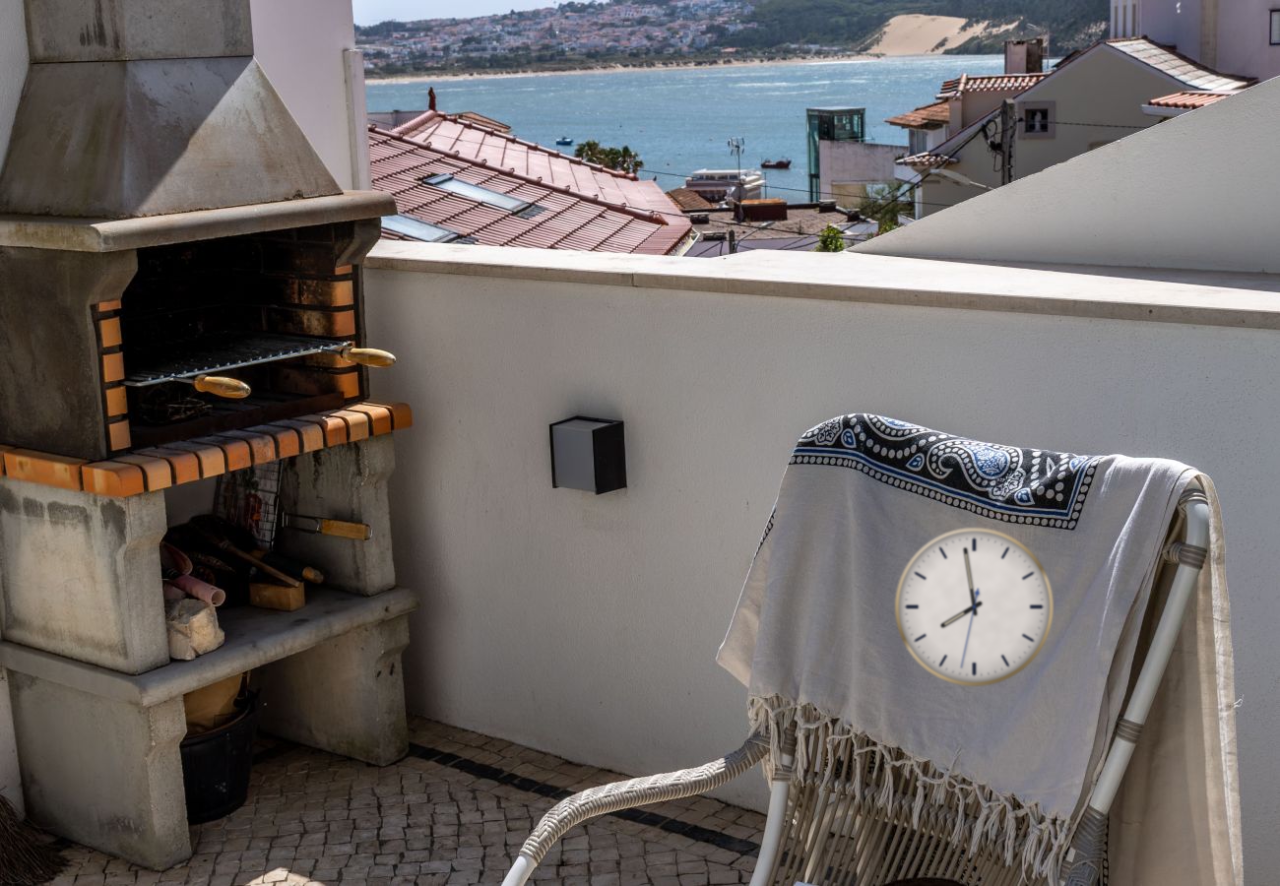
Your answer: **7:58:32**
